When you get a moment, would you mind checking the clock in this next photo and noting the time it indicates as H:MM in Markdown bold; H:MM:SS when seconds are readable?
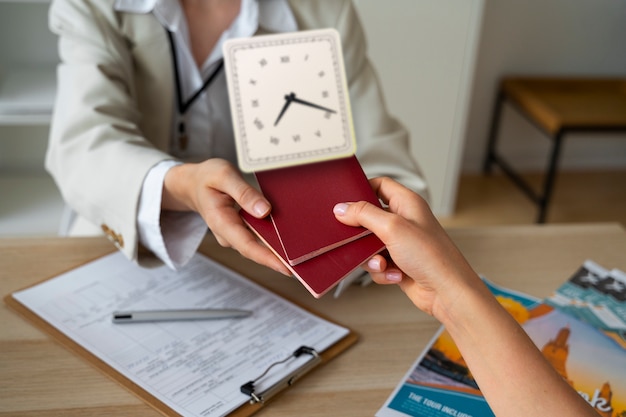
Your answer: **7:19**
